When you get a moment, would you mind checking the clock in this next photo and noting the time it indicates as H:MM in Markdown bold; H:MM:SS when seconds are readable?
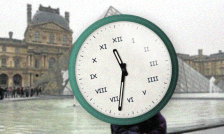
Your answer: **11:33**
